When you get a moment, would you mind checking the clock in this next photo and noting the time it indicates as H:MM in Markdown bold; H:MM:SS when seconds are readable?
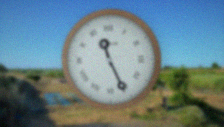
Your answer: **11:26**
